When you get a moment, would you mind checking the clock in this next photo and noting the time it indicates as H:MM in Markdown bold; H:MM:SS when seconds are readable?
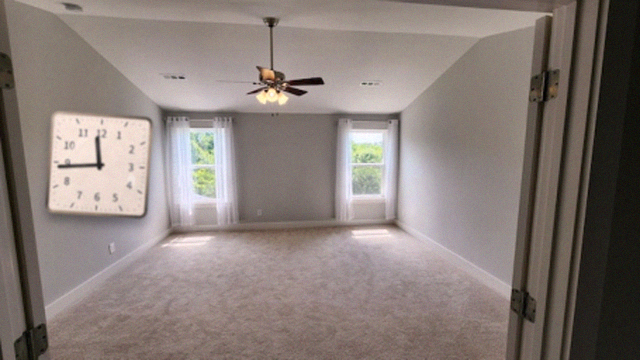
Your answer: **11:44**
